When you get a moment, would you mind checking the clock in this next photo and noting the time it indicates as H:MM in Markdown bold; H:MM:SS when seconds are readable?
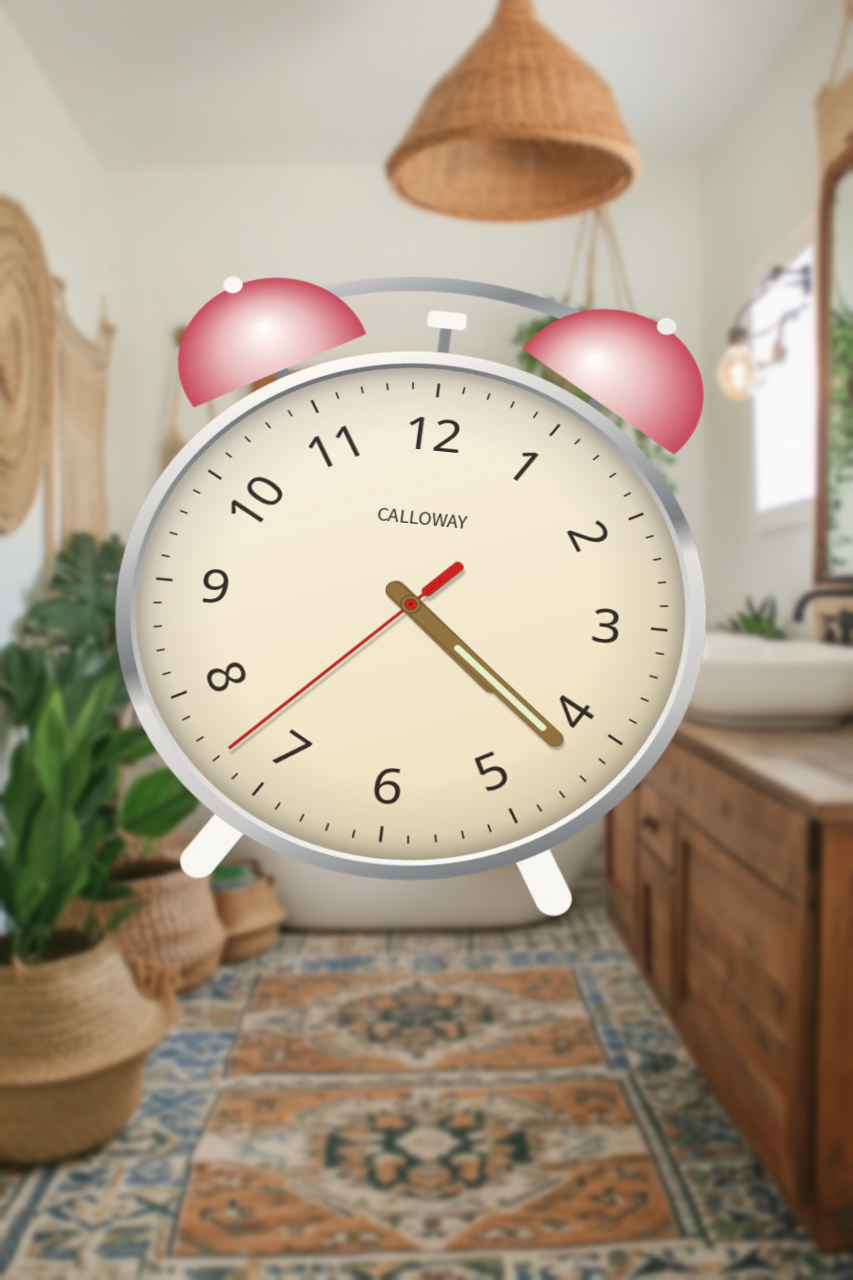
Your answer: **4:21:37**
